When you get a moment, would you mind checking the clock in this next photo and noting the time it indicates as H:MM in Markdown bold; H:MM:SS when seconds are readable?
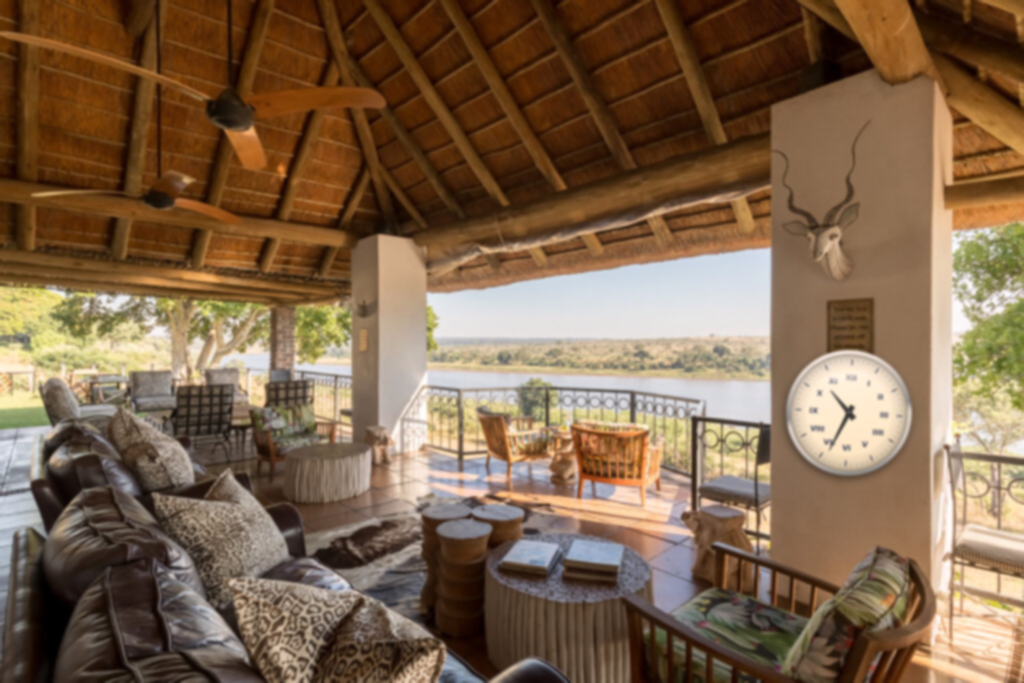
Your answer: **10:34**
